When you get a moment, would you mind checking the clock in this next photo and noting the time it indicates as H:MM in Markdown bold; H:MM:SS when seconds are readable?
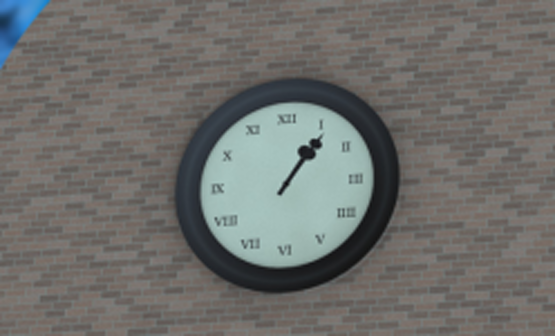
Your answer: **1:06**
